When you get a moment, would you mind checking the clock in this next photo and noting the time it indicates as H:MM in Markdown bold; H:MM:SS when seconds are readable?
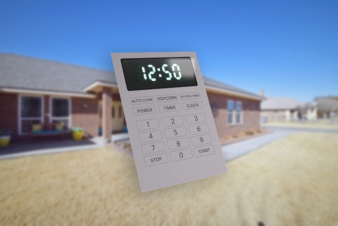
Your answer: **12:50**
